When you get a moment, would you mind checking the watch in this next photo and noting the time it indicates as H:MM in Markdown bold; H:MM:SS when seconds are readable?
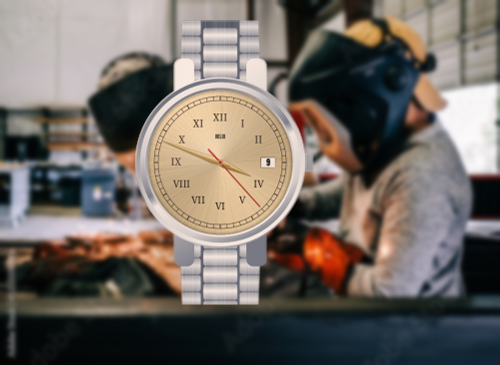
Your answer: **3:48:23**
